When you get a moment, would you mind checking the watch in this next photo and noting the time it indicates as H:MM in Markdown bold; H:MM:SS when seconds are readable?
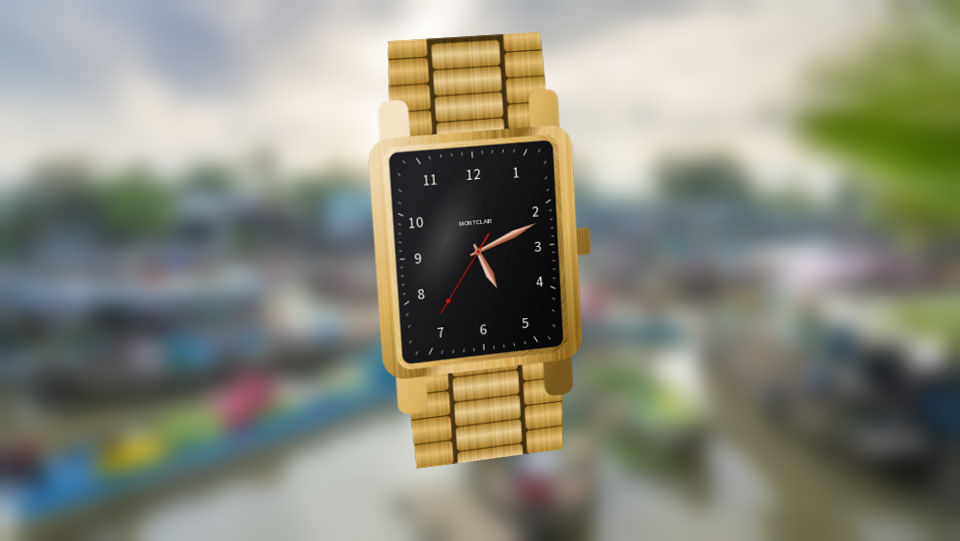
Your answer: **5:11:36**
